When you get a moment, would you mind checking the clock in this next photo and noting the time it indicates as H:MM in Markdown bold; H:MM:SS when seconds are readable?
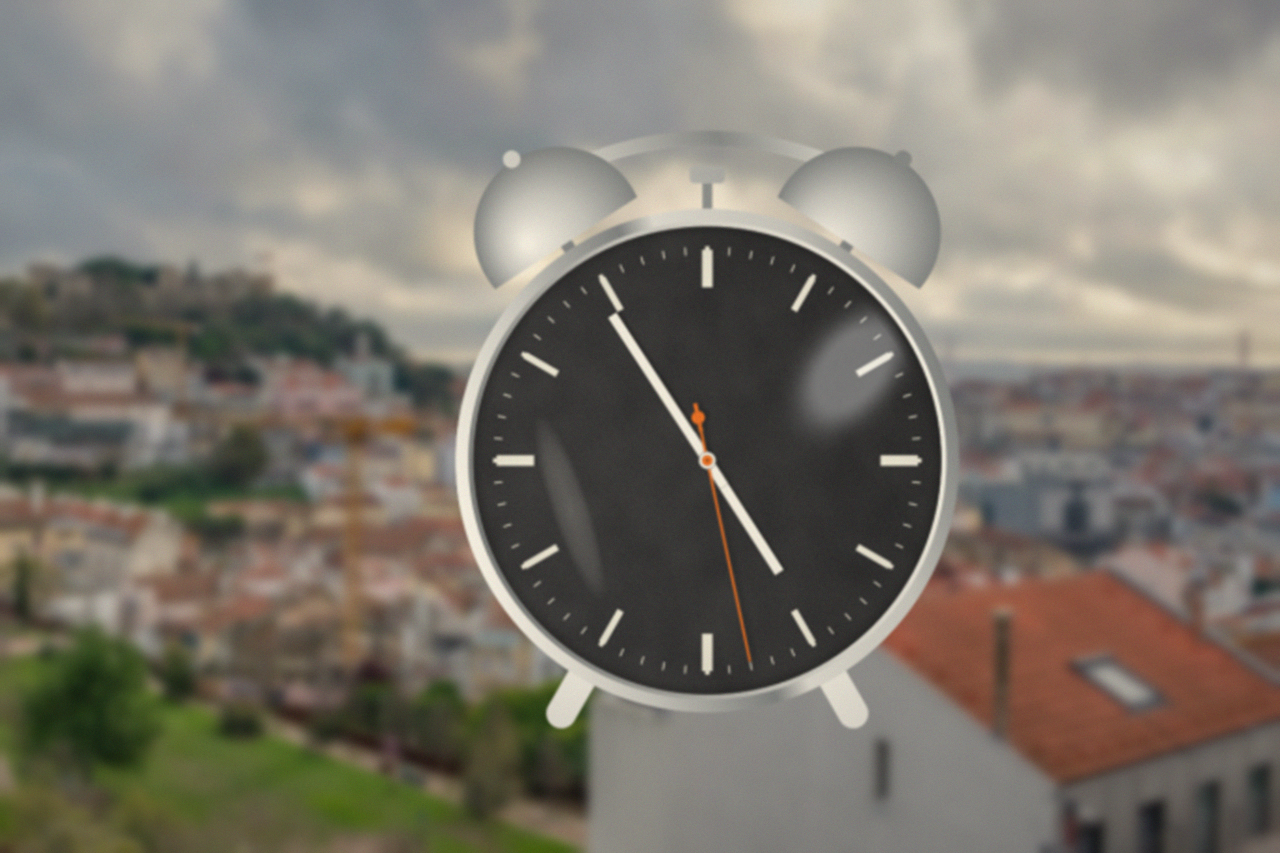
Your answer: **4:54:28**
